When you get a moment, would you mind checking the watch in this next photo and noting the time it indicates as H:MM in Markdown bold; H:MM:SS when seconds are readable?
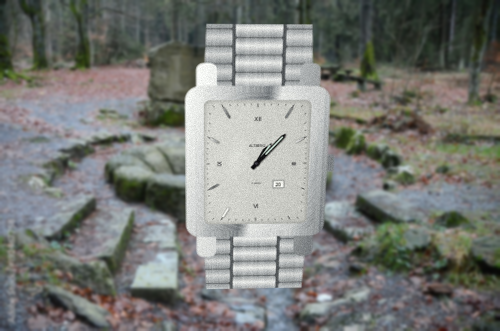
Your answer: **1:07**
